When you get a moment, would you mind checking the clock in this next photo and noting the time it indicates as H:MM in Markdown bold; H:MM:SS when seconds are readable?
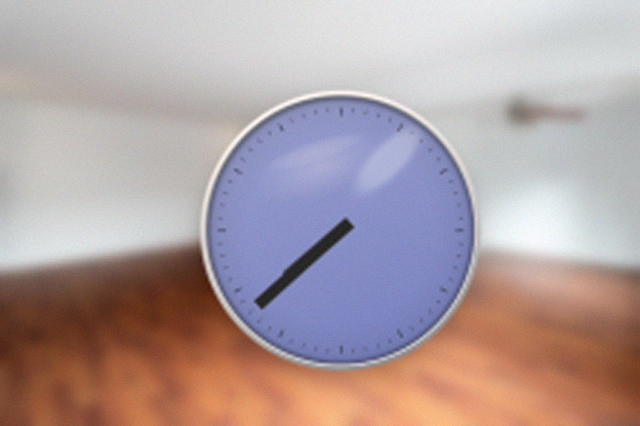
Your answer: **7:38**
